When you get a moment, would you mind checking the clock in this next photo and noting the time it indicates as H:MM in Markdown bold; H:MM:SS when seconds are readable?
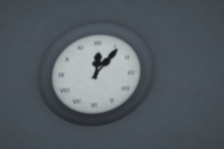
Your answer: **12:06**
